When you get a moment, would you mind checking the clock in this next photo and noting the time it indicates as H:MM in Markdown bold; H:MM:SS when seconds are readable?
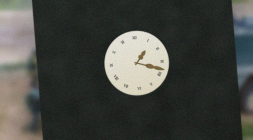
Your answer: **1:18**
